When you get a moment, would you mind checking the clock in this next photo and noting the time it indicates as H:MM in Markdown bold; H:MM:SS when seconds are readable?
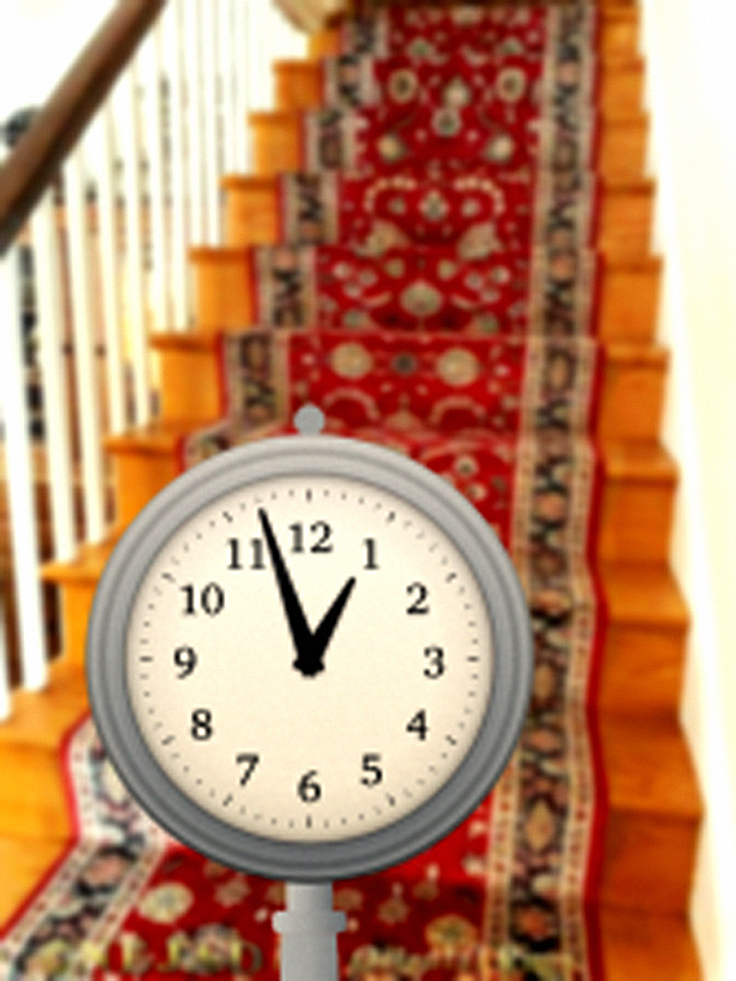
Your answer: **12:57**
